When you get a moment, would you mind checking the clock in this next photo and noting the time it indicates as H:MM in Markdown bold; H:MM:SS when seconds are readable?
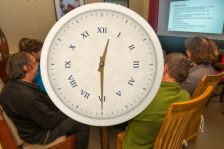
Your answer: **12:30**
